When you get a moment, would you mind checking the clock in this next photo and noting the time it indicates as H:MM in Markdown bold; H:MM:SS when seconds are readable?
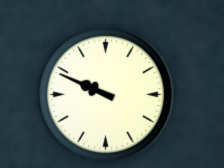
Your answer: **9:49**
